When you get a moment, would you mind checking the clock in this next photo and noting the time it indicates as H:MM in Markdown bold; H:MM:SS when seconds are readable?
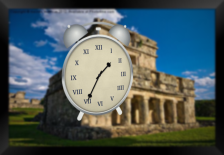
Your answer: **1:35**
